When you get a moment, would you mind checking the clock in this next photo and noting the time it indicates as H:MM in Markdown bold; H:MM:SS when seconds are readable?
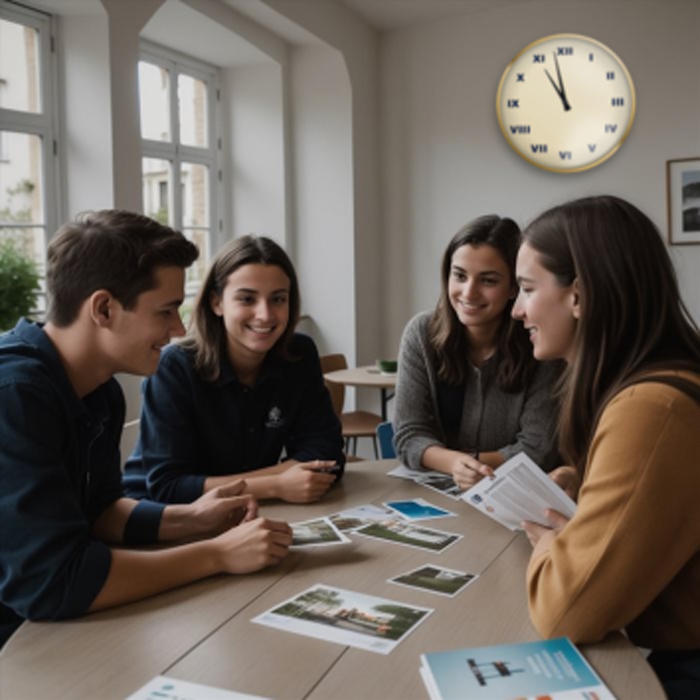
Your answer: **10:58**
